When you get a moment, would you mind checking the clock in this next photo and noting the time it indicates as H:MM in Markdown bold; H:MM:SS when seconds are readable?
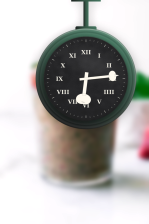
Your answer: **6:14**
